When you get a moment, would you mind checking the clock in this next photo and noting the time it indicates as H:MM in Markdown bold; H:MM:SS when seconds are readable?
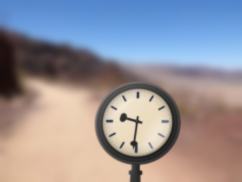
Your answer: **9:31**
